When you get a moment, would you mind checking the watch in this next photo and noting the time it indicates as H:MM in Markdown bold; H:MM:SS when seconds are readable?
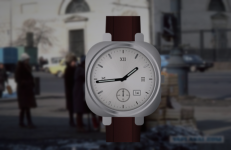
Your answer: **1:44**
